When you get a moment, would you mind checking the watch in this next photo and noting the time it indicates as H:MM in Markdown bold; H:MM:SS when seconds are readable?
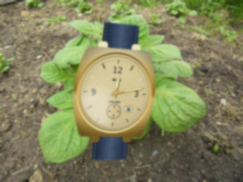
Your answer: **12:13**
